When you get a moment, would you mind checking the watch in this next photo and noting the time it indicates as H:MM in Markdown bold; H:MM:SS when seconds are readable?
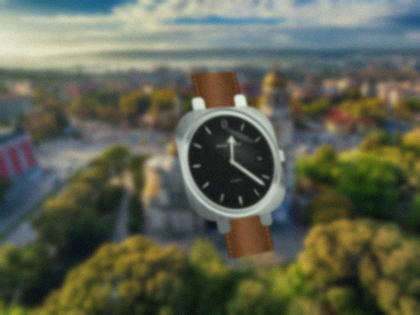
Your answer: **12:22**
